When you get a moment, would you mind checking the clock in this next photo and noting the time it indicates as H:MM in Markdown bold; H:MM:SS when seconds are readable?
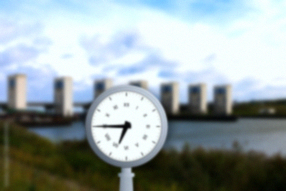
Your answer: **6:45**
